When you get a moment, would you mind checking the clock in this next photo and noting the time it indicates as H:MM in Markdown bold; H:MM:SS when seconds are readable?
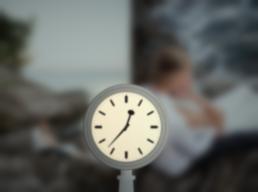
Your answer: **12:37**
